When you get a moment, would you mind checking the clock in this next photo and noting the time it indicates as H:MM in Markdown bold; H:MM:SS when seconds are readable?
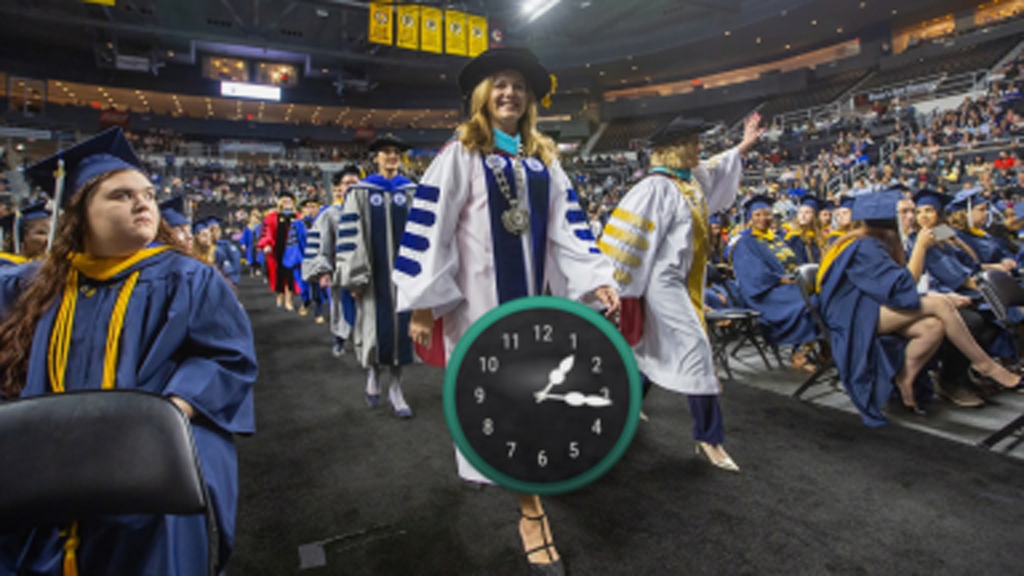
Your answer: **1:16**
